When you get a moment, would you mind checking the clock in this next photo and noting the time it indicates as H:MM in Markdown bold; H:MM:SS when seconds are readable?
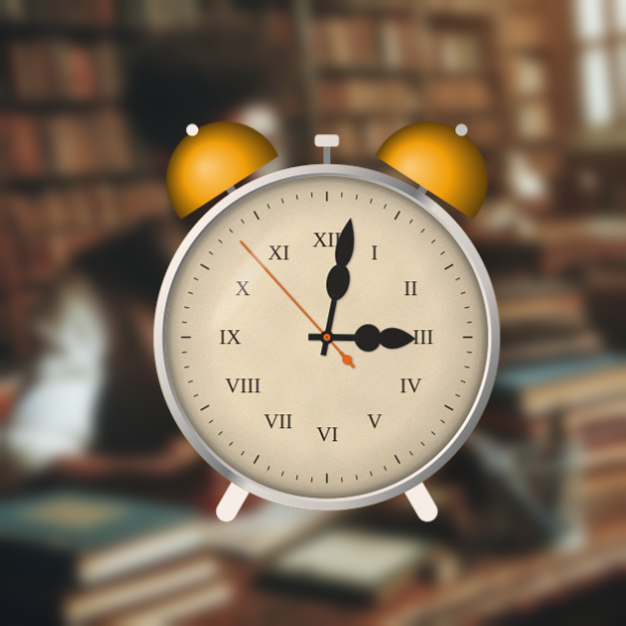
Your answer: **3:01:53**
